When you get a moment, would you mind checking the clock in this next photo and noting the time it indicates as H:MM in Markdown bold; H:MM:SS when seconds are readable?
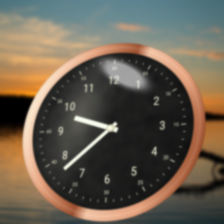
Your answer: **9:38**
